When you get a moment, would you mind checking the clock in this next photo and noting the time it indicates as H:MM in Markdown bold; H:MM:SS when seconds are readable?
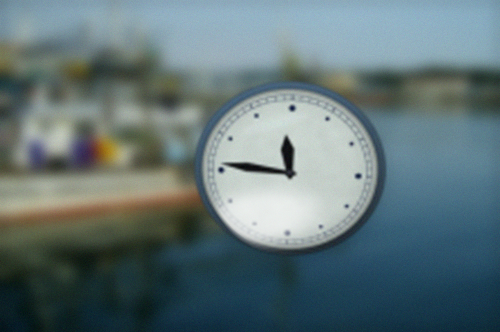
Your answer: **11:46**
